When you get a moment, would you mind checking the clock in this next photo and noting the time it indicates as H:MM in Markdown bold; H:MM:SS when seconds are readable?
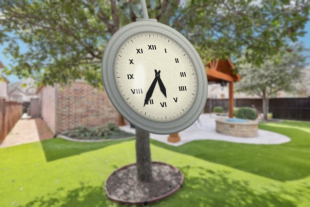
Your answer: **5:36**
